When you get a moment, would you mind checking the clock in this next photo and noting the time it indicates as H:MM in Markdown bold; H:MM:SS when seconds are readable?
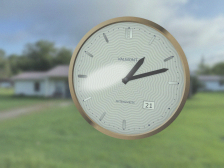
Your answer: **1:12**
